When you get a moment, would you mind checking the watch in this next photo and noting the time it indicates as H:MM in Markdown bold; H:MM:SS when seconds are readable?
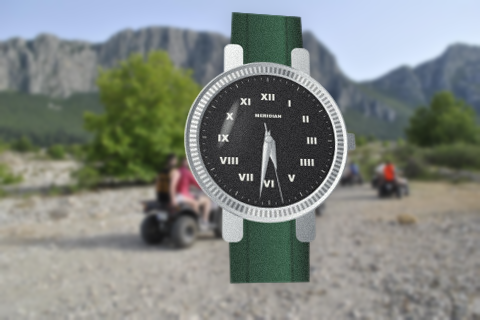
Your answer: **5:31:28**
